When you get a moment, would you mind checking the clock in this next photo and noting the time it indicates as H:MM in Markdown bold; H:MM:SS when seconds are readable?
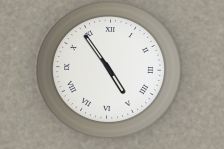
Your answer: **4:54**
